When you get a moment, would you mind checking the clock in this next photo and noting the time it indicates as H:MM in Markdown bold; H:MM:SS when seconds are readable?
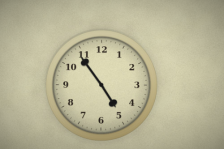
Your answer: **4:54**
